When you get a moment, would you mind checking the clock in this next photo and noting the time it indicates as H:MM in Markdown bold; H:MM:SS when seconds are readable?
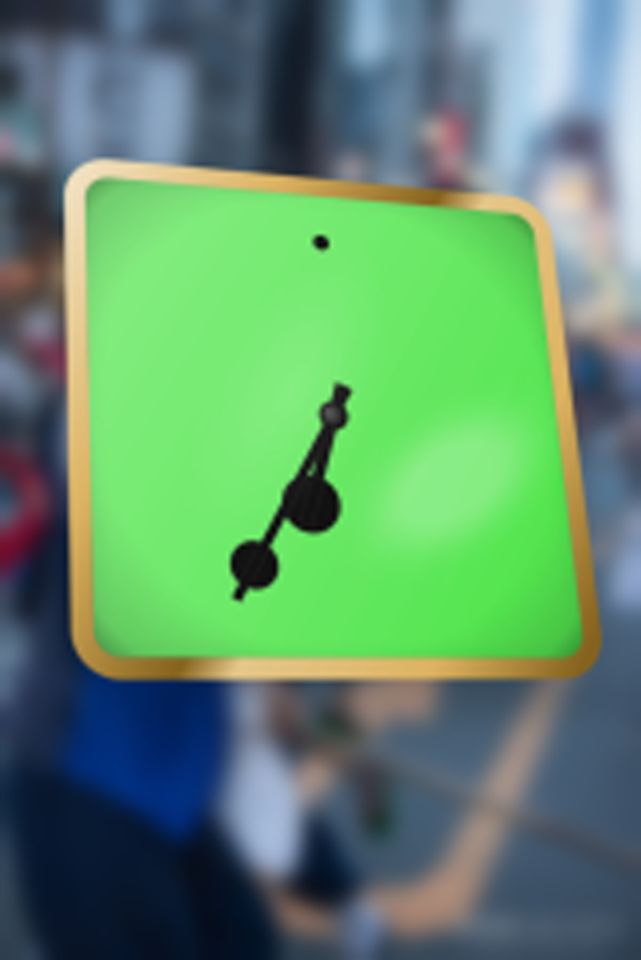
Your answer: **6:35**
